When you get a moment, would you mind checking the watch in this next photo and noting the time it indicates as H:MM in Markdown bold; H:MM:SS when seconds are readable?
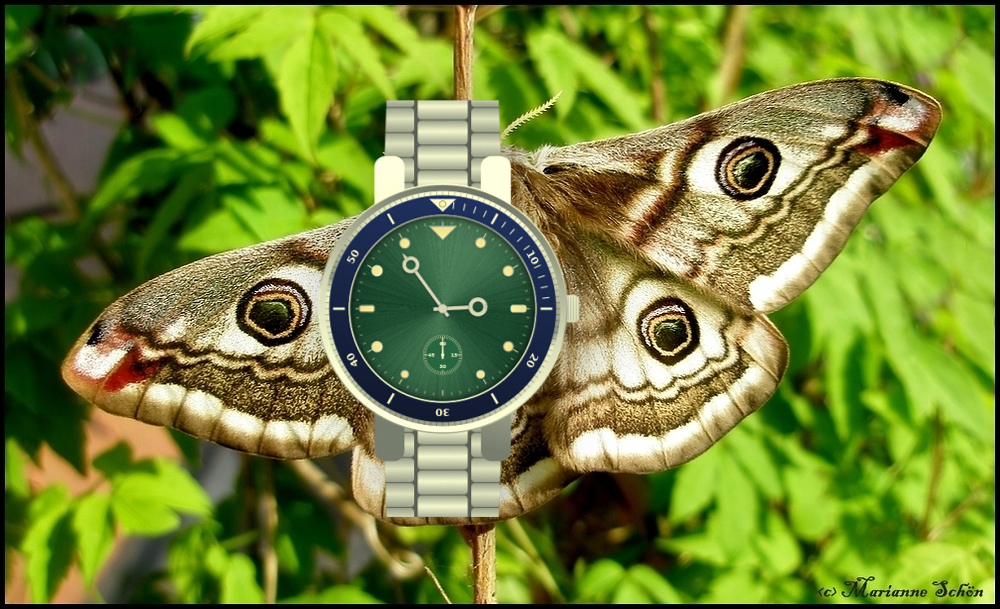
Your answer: **2:54**
